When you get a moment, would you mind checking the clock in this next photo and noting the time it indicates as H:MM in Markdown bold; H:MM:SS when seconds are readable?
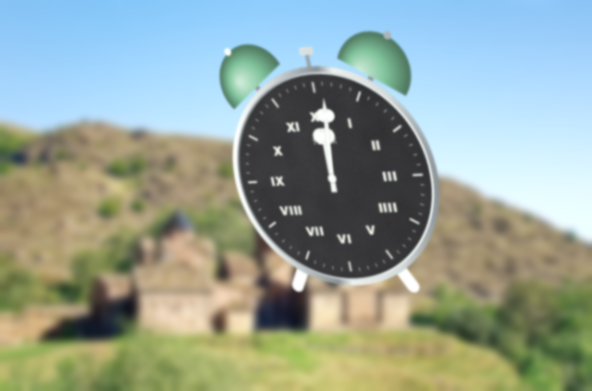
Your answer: **12:01**
